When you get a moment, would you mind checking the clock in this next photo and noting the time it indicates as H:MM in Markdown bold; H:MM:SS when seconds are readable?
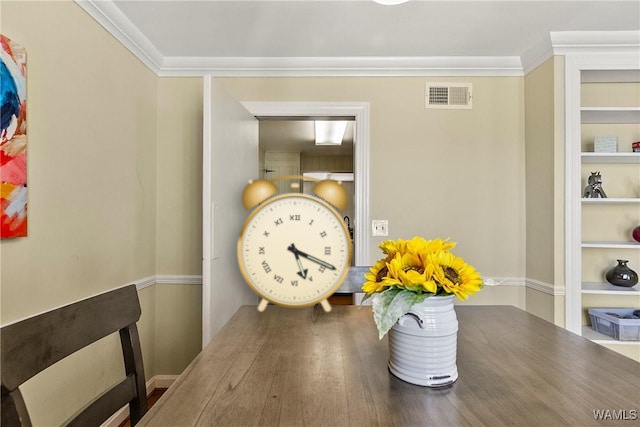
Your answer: **5:19**
